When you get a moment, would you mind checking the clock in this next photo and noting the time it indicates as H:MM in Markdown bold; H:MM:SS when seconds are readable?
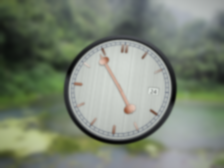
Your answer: **4:54**
